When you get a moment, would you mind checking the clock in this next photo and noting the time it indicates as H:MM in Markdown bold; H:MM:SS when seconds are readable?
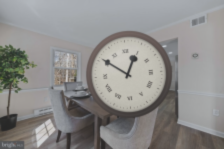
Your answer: **12:51**
